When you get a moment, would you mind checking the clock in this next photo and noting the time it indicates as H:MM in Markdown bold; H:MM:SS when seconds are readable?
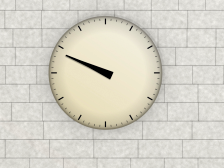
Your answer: **9:49**
